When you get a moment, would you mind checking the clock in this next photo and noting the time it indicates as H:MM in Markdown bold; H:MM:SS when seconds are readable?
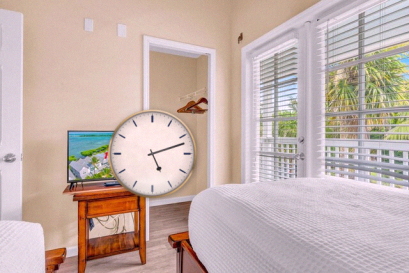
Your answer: **5:12**
